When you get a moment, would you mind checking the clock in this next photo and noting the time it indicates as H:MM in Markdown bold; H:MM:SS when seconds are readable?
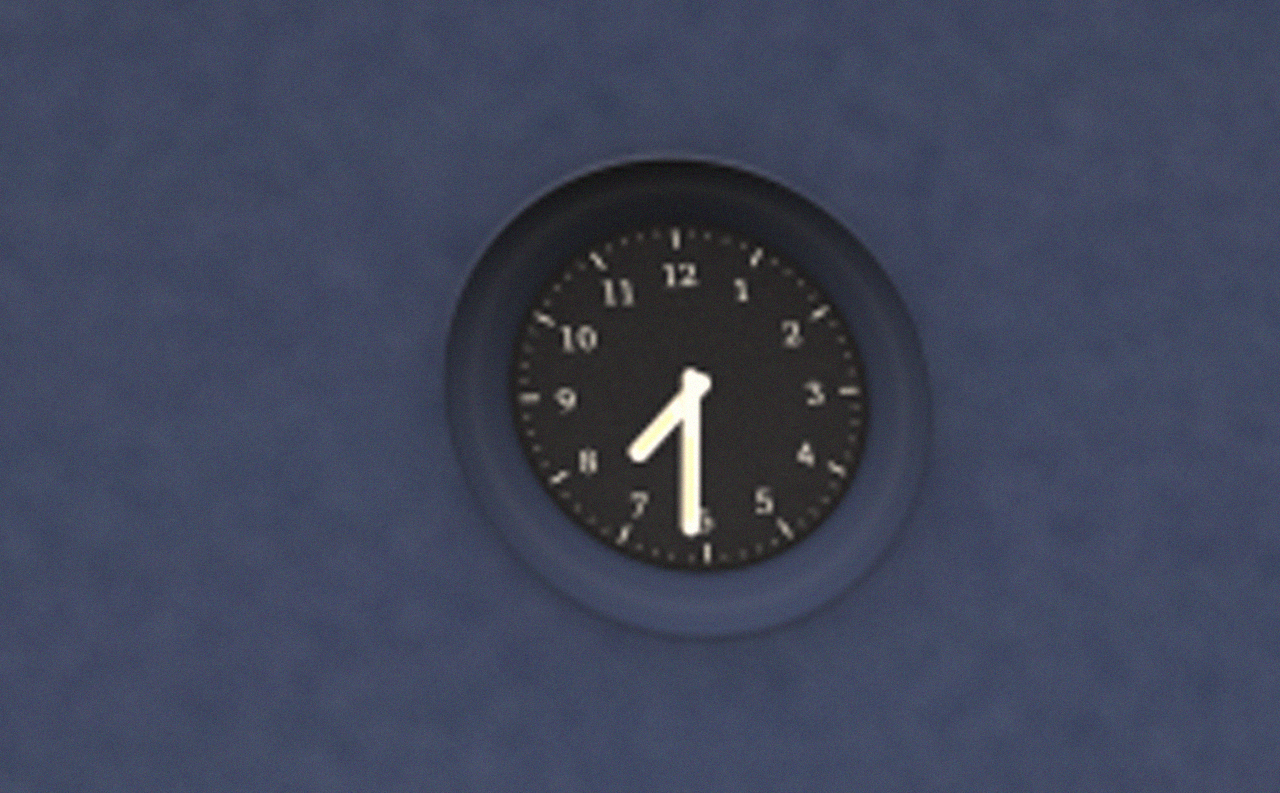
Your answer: **7:31**
